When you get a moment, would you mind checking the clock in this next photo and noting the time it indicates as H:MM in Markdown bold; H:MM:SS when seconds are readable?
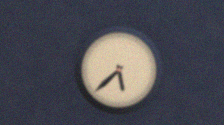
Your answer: **5:38**
